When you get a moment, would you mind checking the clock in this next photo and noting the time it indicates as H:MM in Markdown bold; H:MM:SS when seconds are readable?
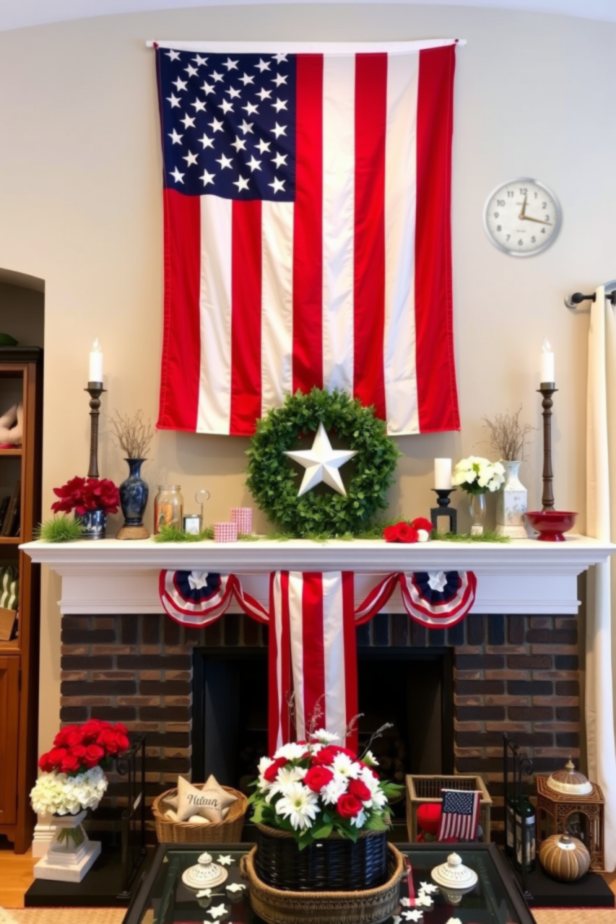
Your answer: **12:17**
